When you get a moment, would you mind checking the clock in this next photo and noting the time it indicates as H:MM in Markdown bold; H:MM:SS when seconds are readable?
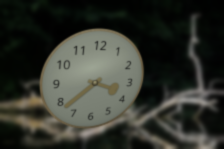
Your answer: **3:38**
